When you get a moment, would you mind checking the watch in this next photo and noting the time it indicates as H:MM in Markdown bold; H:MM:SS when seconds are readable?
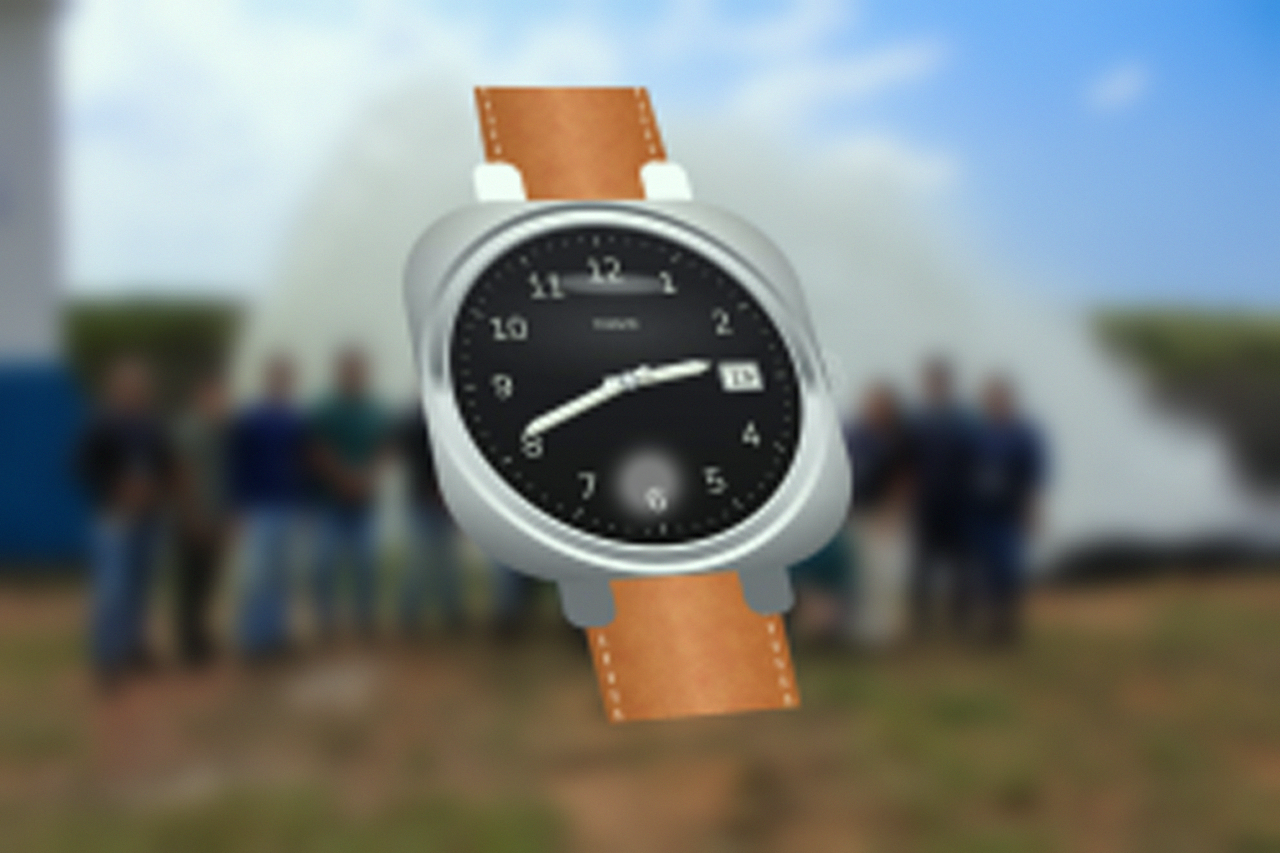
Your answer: **2:41**
